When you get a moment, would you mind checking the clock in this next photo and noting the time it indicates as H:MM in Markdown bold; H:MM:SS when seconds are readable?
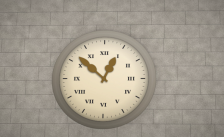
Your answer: **12:52**
